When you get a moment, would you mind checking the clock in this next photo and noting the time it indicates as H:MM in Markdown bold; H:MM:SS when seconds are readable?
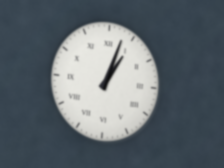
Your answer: **1:03**
